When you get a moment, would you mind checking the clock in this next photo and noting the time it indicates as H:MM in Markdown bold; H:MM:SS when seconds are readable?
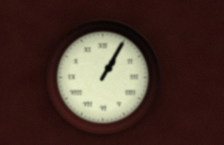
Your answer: **1:05**
